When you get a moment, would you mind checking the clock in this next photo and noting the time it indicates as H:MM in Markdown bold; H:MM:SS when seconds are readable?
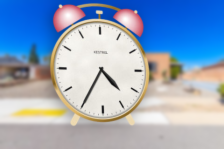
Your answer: **4:35**
